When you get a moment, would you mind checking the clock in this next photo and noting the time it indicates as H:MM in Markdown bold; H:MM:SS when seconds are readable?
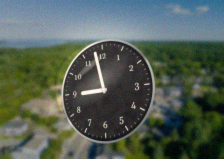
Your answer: **8:58**
